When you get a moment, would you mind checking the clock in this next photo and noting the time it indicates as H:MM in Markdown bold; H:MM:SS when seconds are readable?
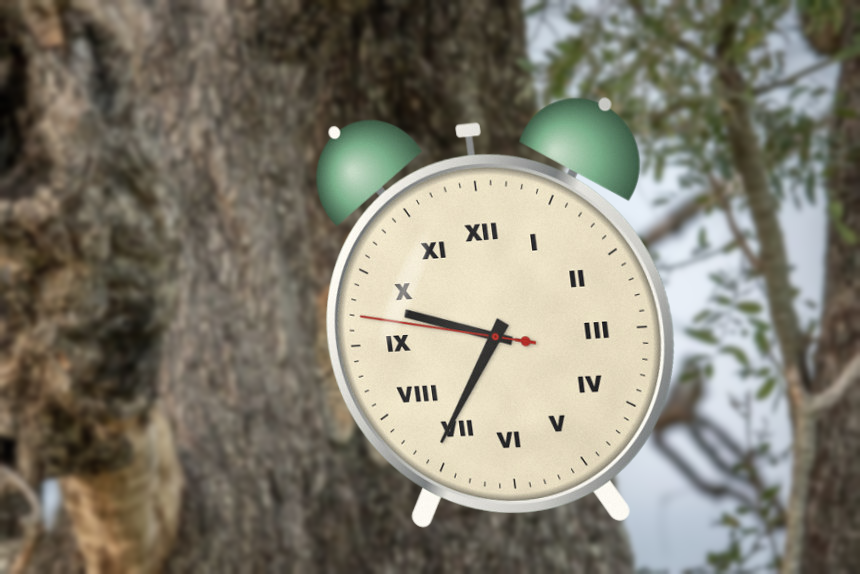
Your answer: **9:35:47**
